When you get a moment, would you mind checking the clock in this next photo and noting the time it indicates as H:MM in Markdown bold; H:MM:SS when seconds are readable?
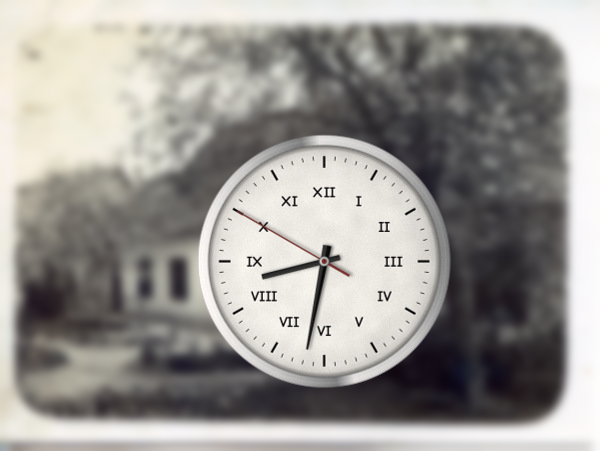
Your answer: **8:31:50**
